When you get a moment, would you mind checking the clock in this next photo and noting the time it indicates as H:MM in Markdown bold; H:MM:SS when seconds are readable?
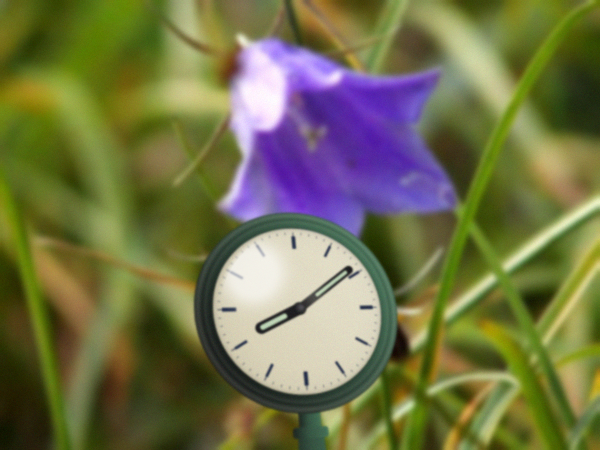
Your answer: **8:09**
